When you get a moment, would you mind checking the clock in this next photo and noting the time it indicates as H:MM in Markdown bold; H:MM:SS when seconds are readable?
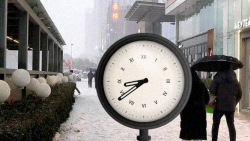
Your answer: **8:39**
